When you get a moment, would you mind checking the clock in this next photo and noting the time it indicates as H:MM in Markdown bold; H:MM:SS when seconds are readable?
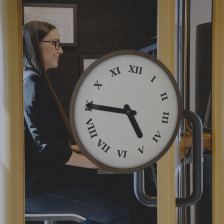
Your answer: **4:45**
